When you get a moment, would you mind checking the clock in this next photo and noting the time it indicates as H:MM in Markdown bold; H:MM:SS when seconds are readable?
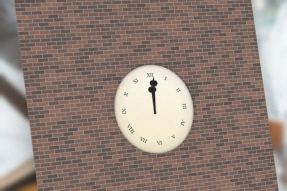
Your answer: **12:01**
